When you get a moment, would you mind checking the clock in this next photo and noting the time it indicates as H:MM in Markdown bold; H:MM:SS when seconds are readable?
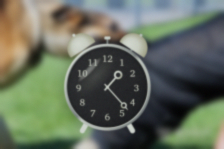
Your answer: **1:23**
